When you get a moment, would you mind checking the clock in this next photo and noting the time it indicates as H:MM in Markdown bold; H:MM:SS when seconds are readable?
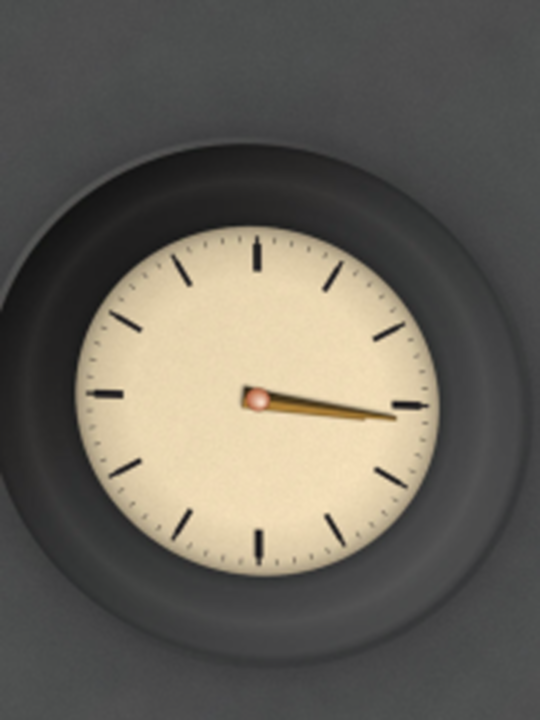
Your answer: **3:16**
